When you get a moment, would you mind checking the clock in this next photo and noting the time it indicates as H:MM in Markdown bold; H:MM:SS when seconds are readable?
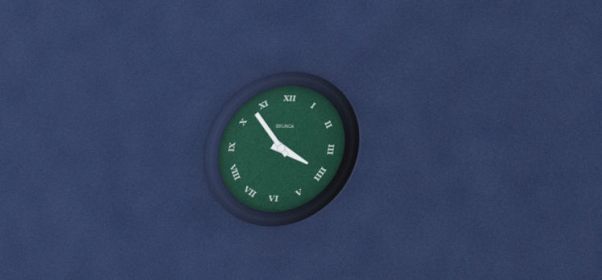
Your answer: **3:53**
